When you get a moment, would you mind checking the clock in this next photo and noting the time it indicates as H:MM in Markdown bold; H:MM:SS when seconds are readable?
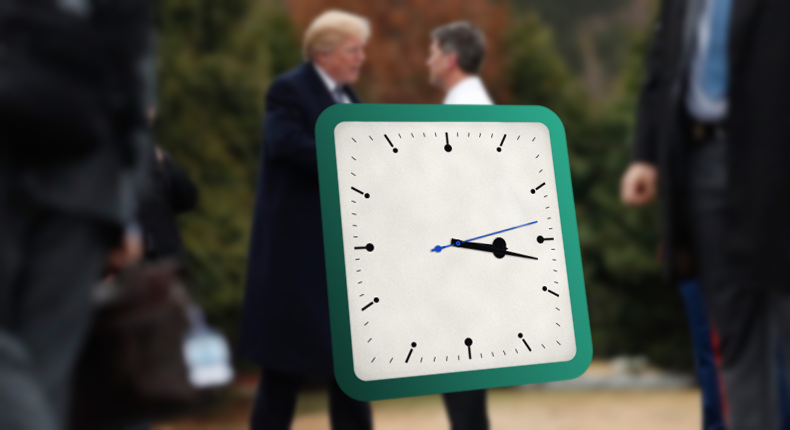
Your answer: **3:17:13**
